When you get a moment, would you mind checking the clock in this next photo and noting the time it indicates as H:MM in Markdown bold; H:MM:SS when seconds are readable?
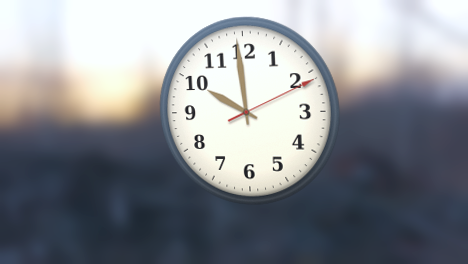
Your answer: **9:59:11**
